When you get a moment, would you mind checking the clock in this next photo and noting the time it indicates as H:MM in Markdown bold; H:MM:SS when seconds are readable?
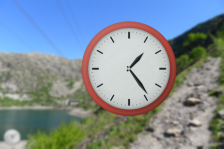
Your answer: **1:24**
